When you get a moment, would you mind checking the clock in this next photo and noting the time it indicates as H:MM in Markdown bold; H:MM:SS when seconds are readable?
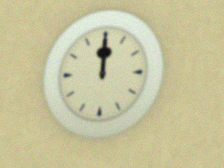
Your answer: **12:00**
